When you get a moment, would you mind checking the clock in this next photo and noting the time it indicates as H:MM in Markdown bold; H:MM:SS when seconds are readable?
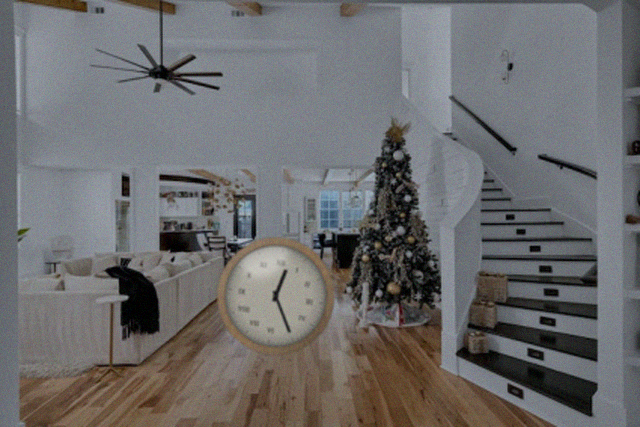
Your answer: **12:25**
